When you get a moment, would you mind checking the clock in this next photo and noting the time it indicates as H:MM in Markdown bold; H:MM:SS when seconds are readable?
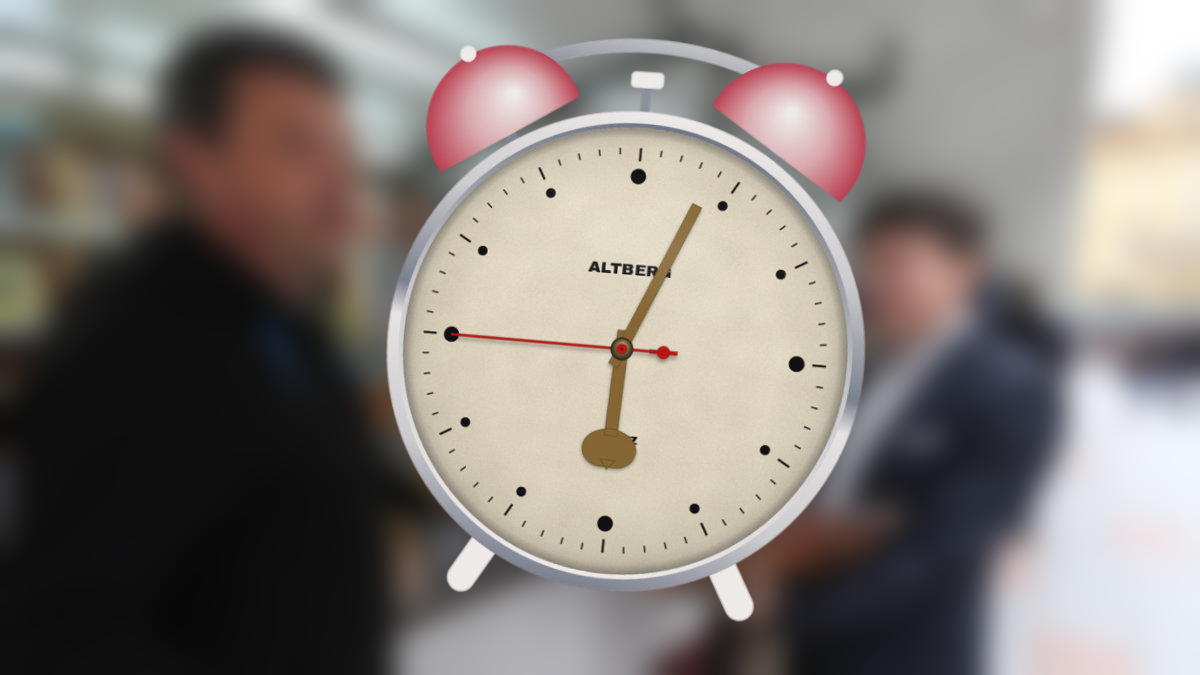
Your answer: **6:03:45**
